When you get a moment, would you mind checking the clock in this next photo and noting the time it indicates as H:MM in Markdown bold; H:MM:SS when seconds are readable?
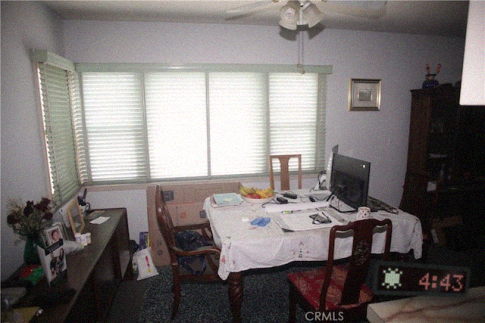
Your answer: **4:43**
